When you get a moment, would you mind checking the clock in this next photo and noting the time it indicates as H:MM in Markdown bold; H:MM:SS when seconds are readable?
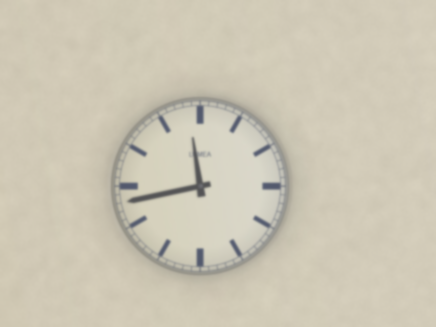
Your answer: **11:43**
